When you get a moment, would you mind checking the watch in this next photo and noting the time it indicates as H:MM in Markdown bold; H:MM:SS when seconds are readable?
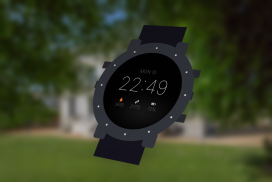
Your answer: **22:49**
